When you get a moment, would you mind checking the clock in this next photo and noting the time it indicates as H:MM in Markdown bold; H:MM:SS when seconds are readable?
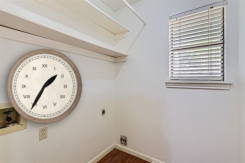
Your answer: **1:35**
